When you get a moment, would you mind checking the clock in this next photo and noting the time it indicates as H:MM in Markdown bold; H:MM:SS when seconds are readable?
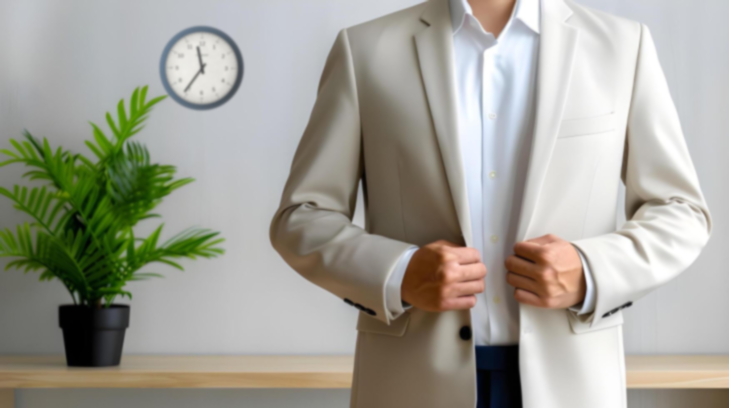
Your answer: **11:36**
